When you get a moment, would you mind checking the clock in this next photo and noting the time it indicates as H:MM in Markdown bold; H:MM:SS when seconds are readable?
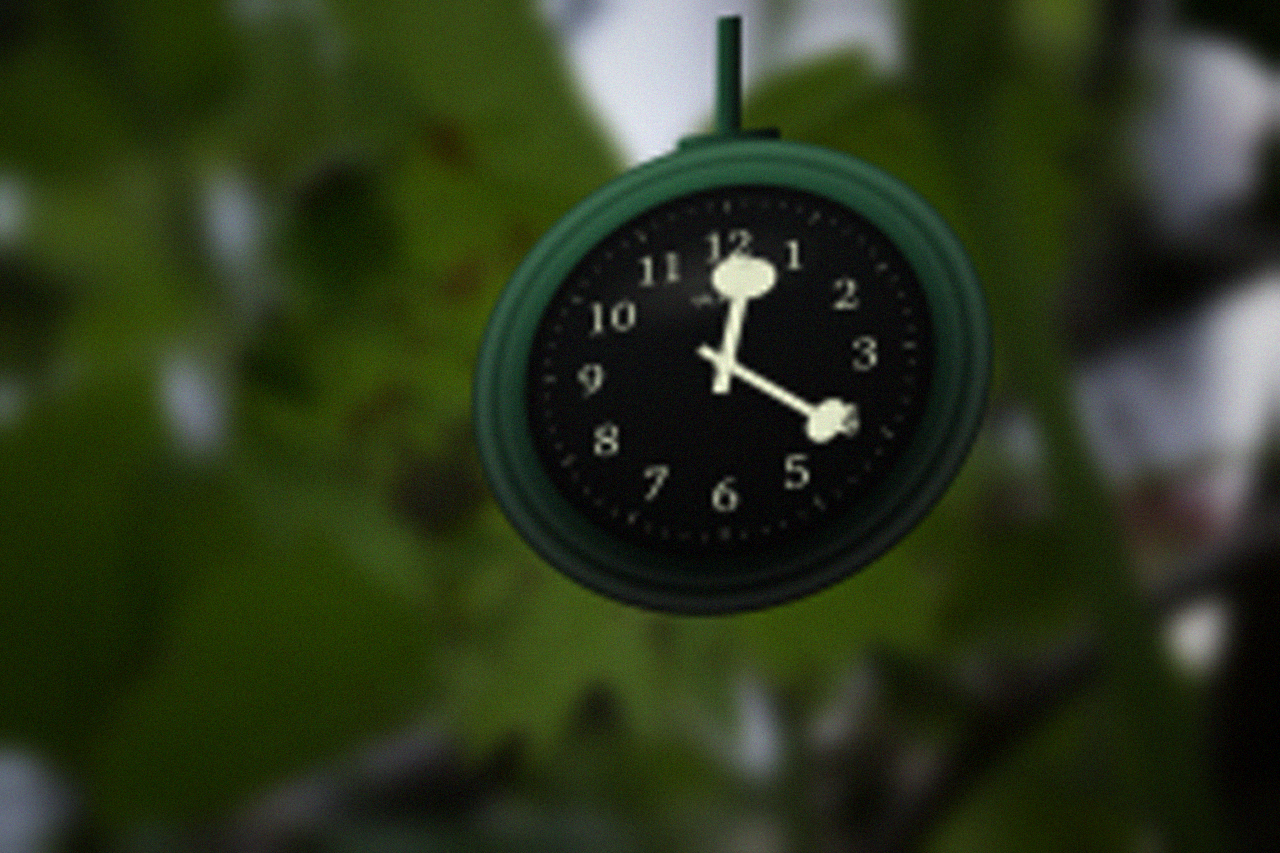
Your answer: **12:21**
